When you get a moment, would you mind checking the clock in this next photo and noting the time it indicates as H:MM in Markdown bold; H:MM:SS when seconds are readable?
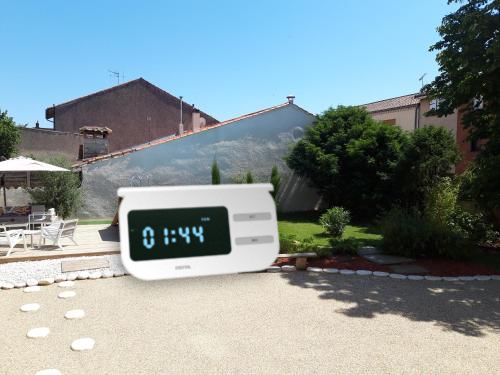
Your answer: **1:44**
